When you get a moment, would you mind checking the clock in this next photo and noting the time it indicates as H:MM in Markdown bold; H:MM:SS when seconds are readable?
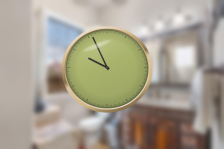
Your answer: **9:56**
